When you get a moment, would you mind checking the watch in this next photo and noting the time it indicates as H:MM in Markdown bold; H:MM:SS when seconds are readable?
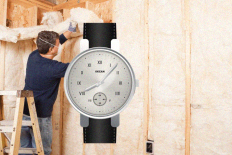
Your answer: **8:07**
